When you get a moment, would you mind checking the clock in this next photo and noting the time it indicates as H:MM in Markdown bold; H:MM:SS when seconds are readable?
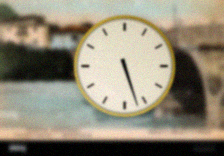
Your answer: **5:27**
